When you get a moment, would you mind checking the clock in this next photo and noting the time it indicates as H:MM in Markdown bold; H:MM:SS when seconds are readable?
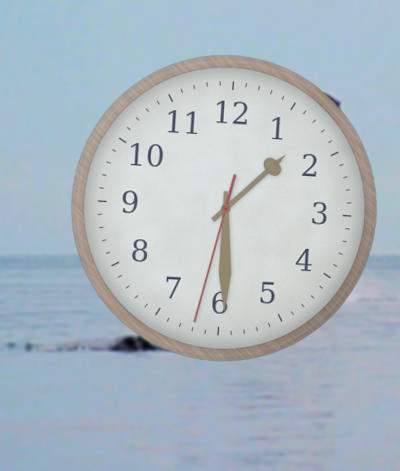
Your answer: **1:29:32**
